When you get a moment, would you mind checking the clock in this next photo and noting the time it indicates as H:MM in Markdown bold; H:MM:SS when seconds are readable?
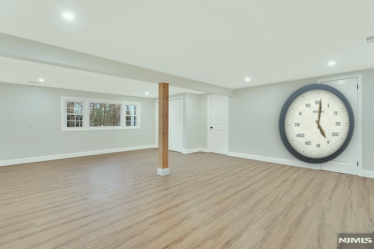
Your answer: **5:01**
